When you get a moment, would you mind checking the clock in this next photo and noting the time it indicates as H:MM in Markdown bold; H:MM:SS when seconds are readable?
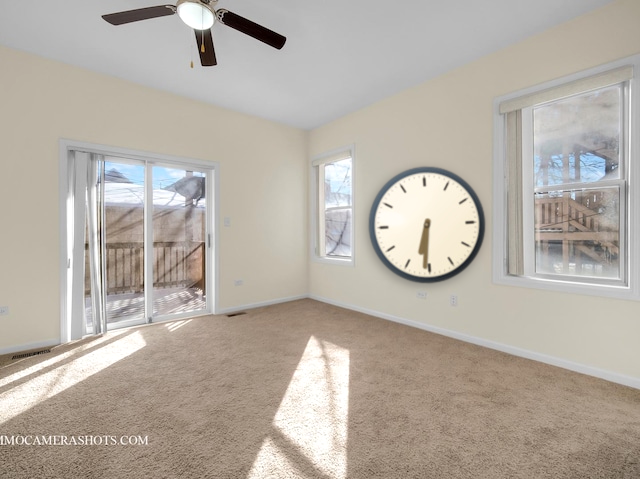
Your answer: **6:31**
